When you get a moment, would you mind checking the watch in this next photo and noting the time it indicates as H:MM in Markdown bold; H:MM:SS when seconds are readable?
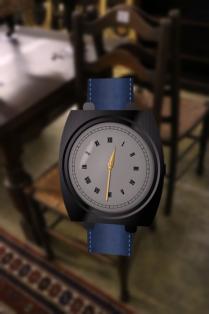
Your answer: **12:31**
